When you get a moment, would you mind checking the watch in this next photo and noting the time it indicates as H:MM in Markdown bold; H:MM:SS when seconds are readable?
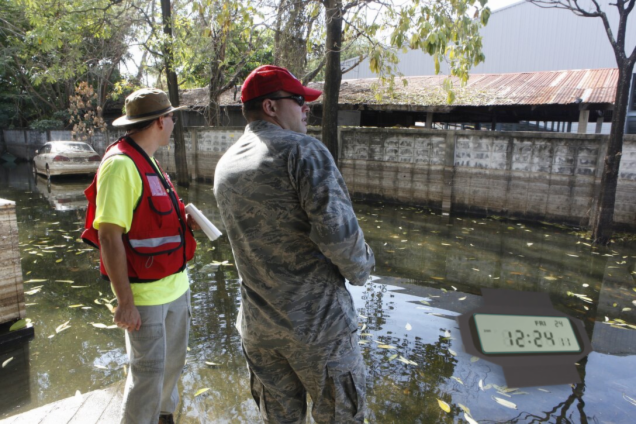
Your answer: **12:24:11**
